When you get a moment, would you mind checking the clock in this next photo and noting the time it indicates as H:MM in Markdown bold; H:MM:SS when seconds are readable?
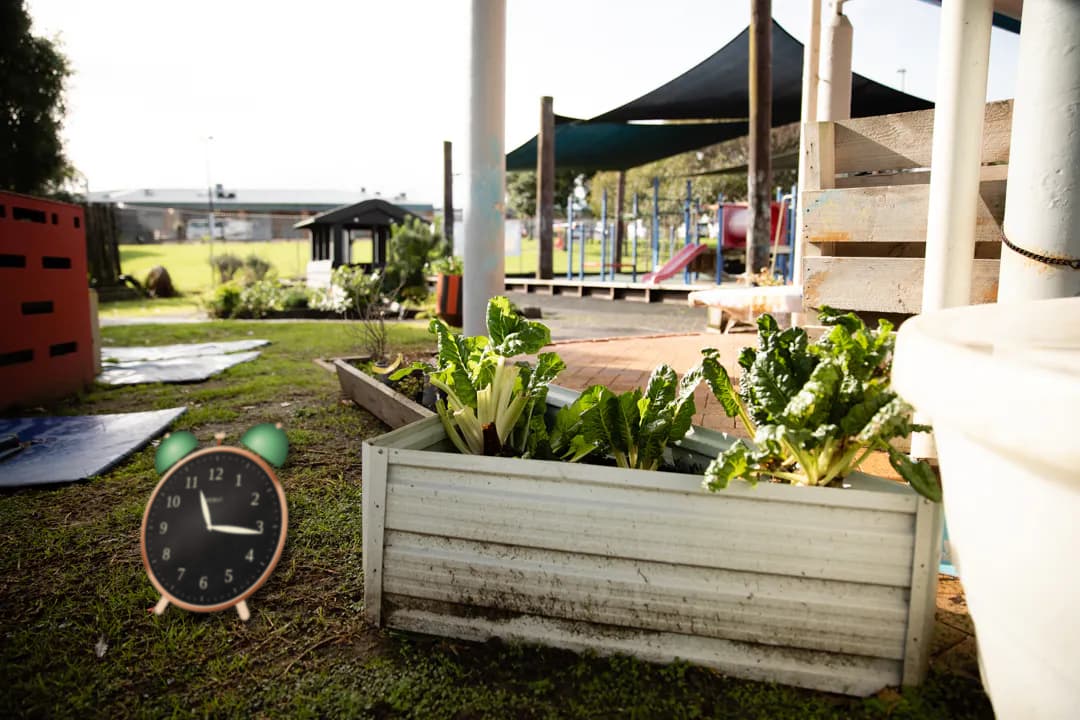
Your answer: **11:16**
